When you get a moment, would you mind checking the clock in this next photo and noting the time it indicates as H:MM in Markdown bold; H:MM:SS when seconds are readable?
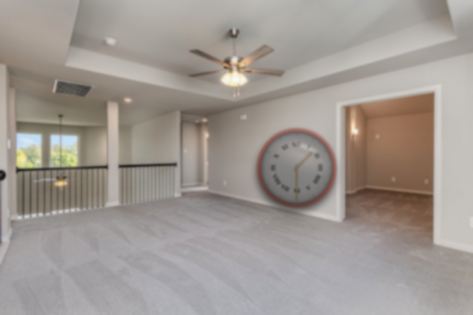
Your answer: **1:30**
